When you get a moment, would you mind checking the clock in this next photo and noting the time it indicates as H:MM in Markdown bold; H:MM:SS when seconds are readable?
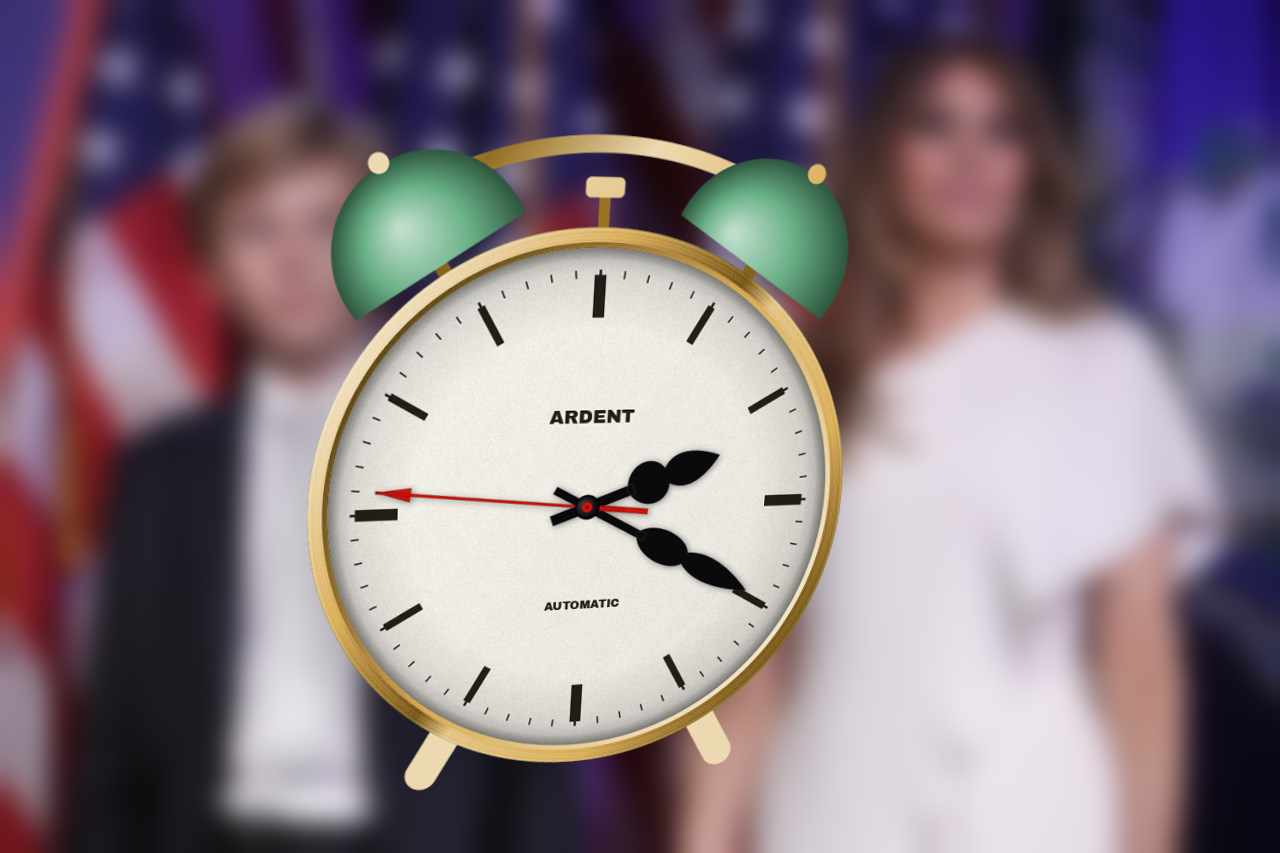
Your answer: **2:19:46**
